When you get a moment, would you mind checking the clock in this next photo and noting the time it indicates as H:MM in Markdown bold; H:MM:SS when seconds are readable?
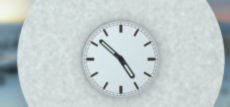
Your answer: **4:52**
